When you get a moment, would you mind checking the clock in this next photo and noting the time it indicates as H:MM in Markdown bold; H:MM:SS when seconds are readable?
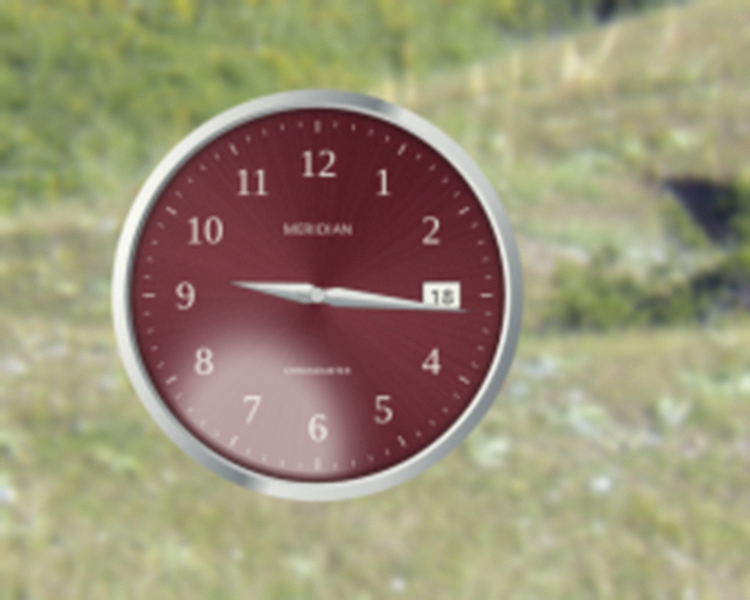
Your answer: **9:16**
